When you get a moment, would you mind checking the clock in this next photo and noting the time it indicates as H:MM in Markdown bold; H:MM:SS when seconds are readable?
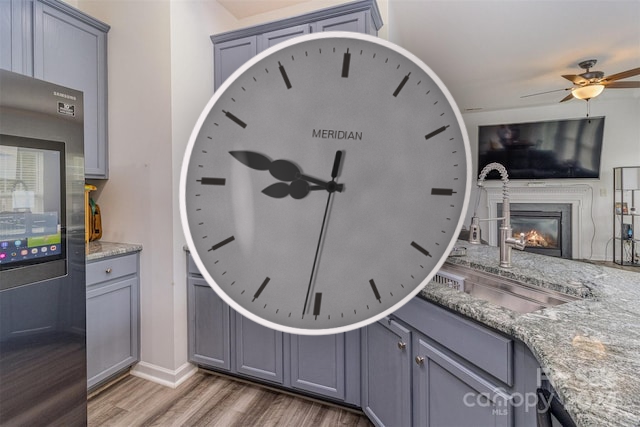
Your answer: **8:47:31**
